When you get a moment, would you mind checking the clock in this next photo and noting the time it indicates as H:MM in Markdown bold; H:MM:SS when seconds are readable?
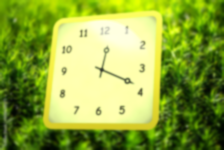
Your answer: **12:19**
